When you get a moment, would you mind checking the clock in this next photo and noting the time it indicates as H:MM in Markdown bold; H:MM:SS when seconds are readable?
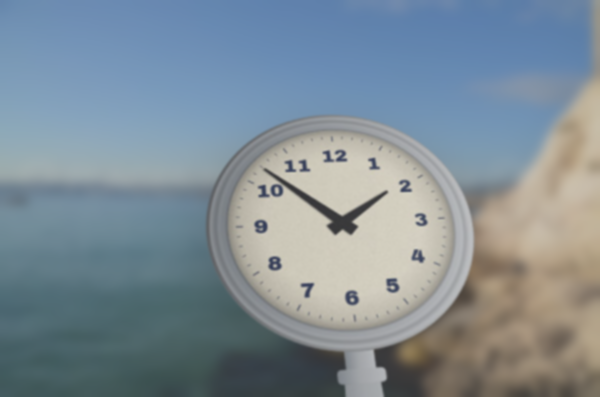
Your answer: **1:52**
